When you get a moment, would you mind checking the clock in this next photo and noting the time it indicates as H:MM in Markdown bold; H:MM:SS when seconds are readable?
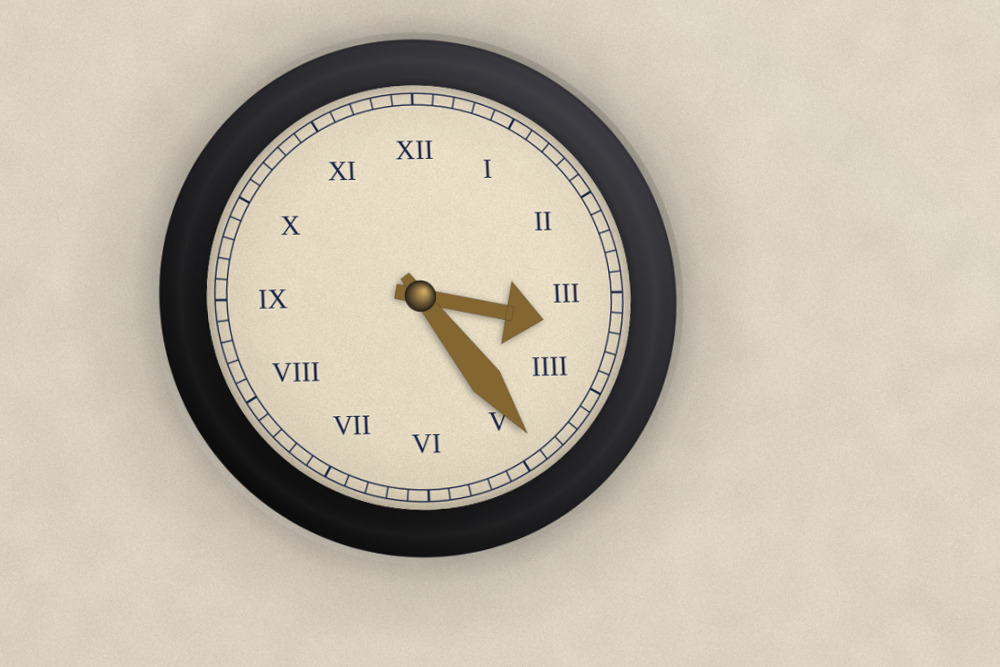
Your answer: **3:24**
